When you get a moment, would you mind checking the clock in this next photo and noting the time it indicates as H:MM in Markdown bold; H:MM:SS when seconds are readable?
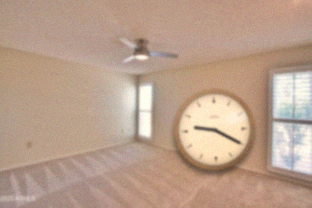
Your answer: **9:20**
